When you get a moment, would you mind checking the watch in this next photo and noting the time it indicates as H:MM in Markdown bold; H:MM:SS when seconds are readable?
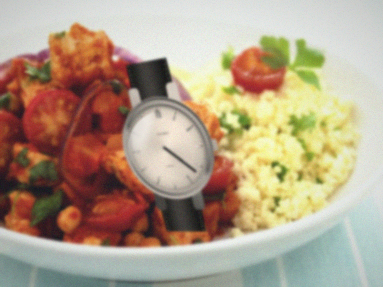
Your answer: **4:22**
